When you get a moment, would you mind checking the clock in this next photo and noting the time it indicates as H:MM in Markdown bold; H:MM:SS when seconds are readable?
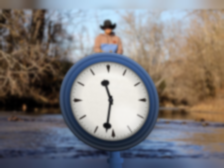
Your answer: **11:32**
